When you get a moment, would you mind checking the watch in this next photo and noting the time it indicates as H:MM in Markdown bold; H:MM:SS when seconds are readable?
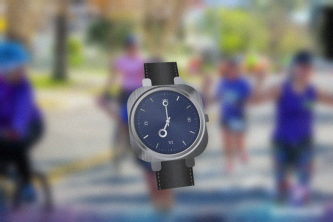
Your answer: **7:00**
